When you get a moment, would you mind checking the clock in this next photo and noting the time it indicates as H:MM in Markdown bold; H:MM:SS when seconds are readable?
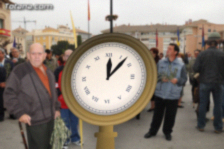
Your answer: **12:07**
